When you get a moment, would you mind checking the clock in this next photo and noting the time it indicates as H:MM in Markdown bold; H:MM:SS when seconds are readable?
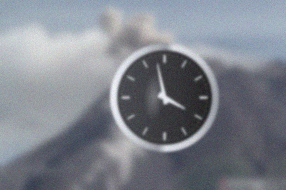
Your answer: **3:58**
